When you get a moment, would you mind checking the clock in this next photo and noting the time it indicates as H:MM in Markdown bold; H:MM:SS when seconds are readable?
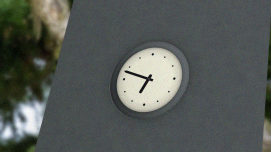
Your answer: **6:48**
